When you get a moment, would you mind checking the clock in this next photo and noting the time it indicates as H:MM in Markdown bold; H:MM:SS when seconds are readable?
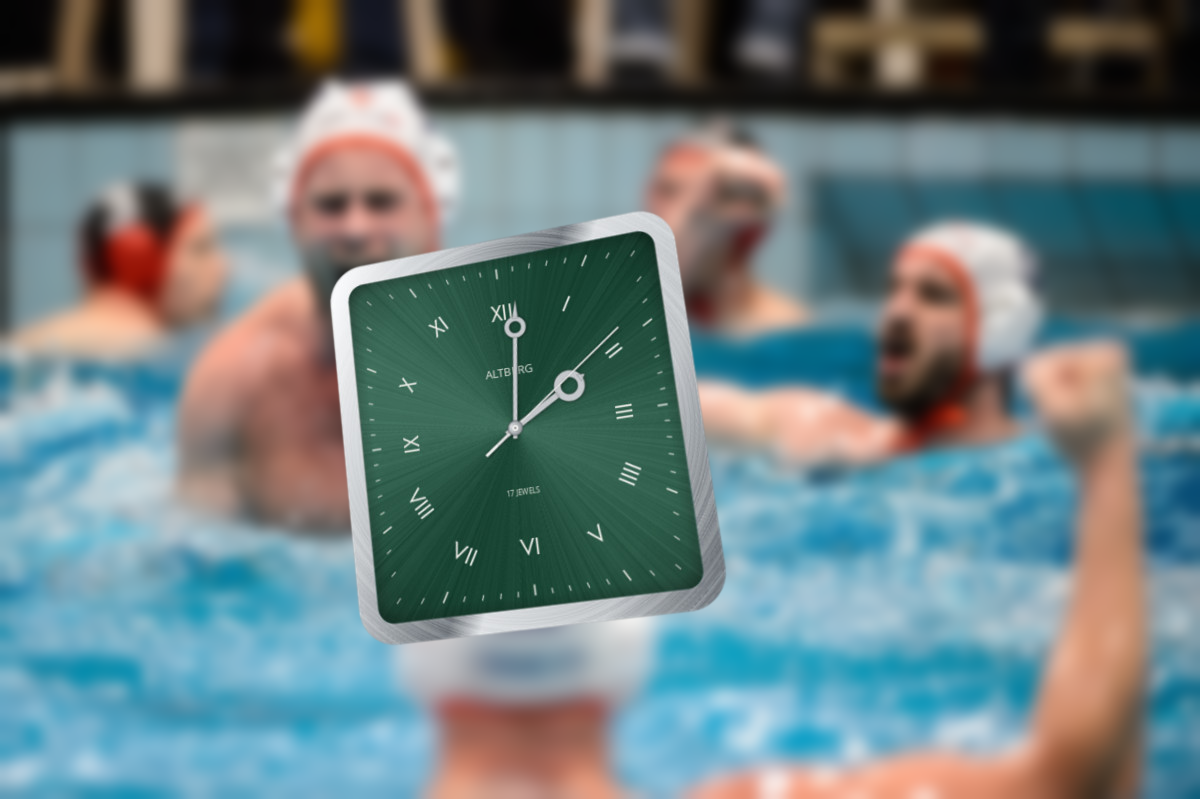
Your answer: **2:01:09**
